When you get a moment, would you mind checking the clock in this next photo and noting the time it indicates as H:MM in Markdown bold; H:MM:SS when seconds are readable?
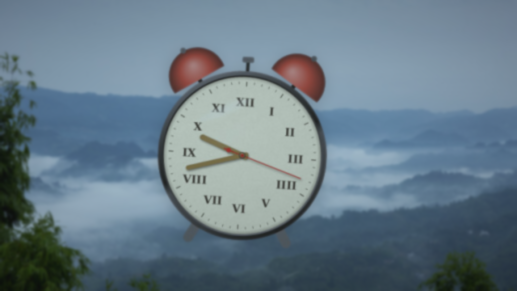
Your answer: **9:42:18**
